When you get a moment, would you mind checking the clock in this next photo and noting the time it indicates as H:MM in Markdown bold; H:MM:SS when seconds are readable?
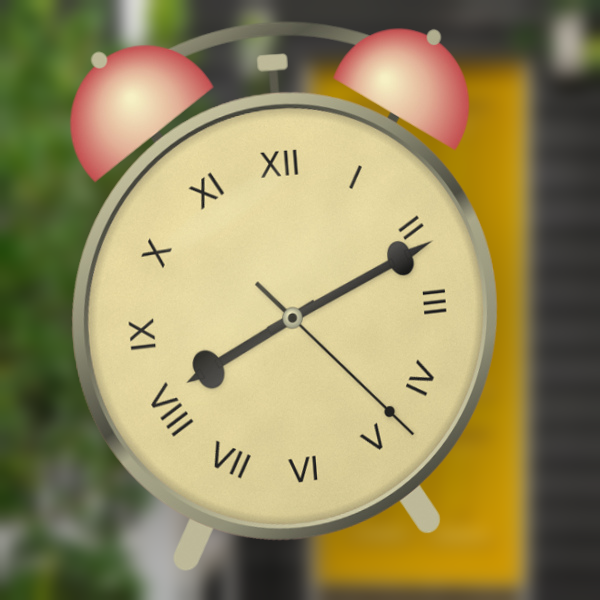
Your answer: **8:11:23**
